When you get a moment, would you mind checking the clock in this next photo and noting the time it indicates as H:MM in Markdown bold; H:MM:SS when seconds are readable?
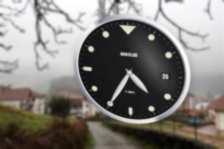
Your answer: **4:35**
